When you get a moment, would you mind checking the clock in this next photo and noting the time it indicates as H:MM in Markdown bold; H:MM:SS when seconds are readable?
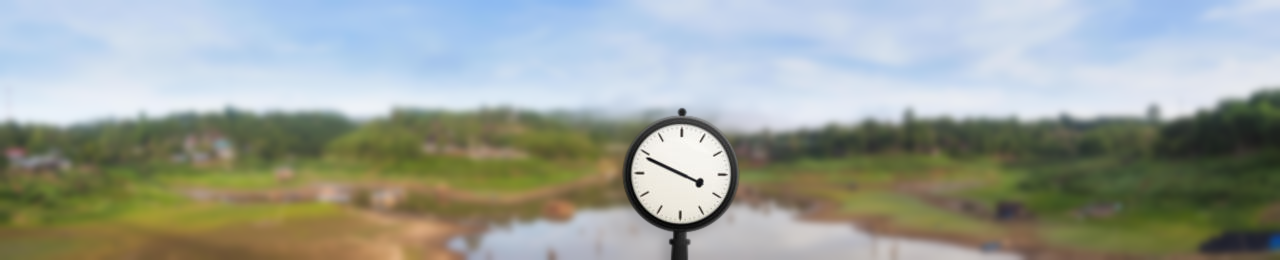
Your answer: **3:49**
